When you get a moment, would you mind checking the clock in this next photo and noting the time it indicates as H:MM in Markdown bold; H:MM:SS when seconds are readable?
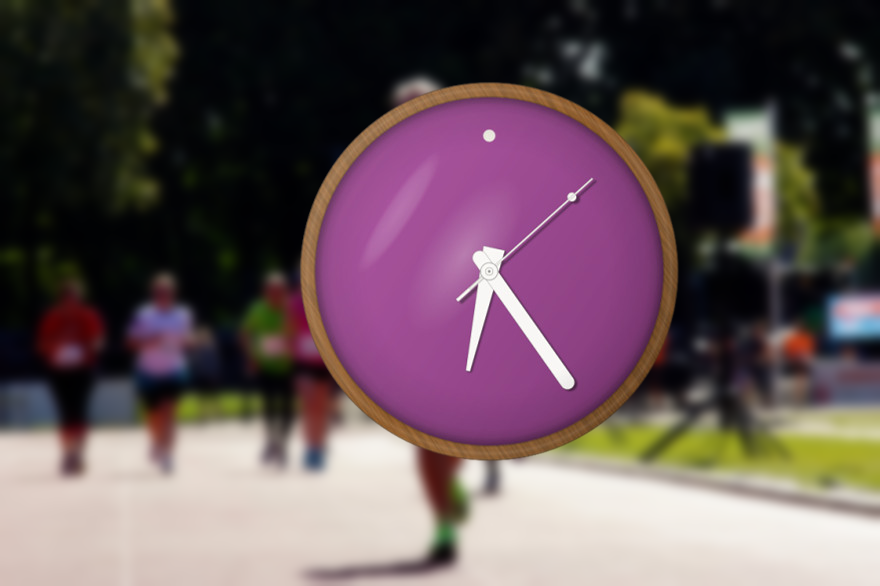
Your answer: **6:24:08**
